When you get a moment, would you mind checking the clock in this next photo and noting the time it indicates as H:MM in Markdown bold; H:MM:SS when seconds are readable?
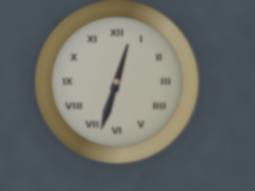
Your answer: **12:33**
